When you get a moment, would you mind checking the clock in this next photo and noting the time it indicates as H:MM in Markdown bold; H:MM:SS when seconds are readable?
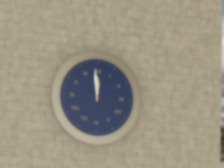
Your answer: **11:59**
